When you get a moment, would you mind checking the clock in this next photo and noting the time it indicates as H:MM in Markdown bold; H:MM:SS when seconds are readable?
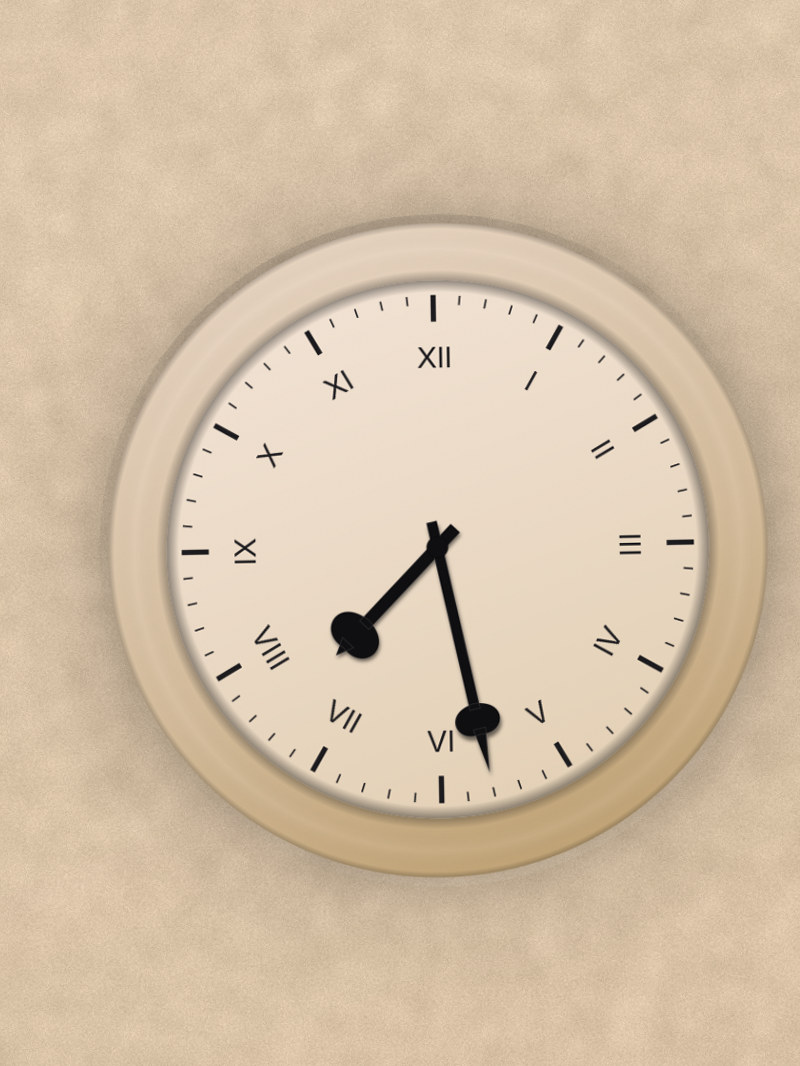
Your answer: **7:28**
